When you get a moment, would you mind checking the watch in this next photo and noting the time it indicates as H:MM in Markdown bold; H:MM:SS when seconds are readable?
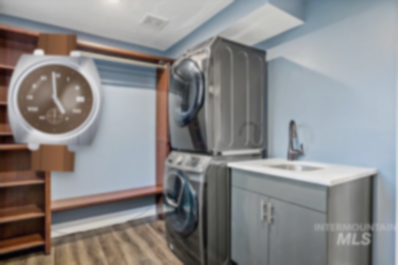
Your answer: **4:59**
